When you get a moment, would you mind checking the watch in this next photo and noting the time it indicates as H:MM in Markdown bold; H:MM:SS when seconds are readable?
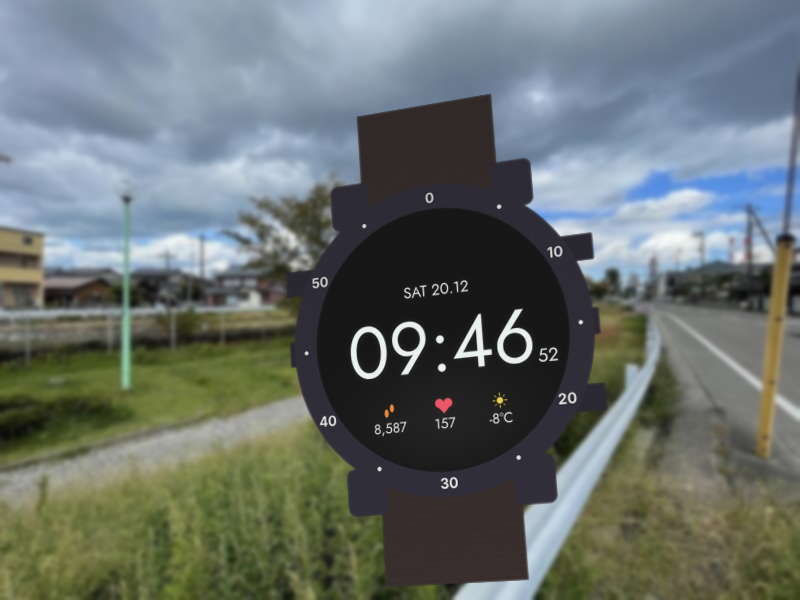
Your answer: **9:46:52**
